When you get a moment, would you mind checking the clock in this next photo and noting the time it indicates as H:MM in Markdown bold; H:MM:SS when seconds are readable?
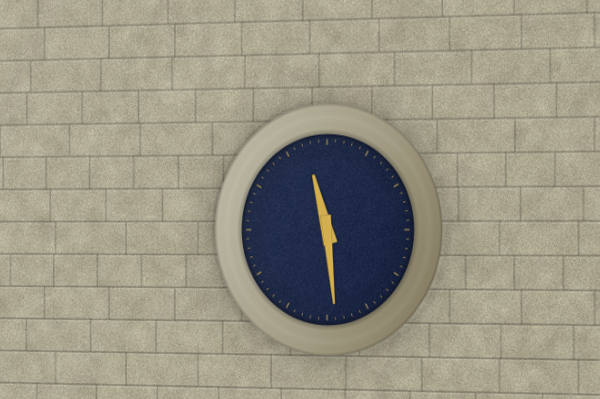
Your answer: **11:29**
